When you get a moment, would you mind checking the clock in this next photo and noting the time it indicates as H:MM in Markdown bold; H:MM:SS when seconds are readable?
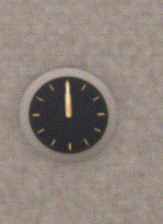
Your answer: **12:00**
